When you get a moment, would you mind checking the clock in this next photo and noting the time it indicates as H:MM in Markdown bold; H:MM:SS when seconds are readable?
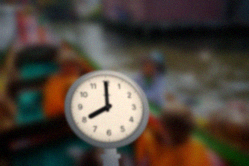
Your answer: **8:00**
